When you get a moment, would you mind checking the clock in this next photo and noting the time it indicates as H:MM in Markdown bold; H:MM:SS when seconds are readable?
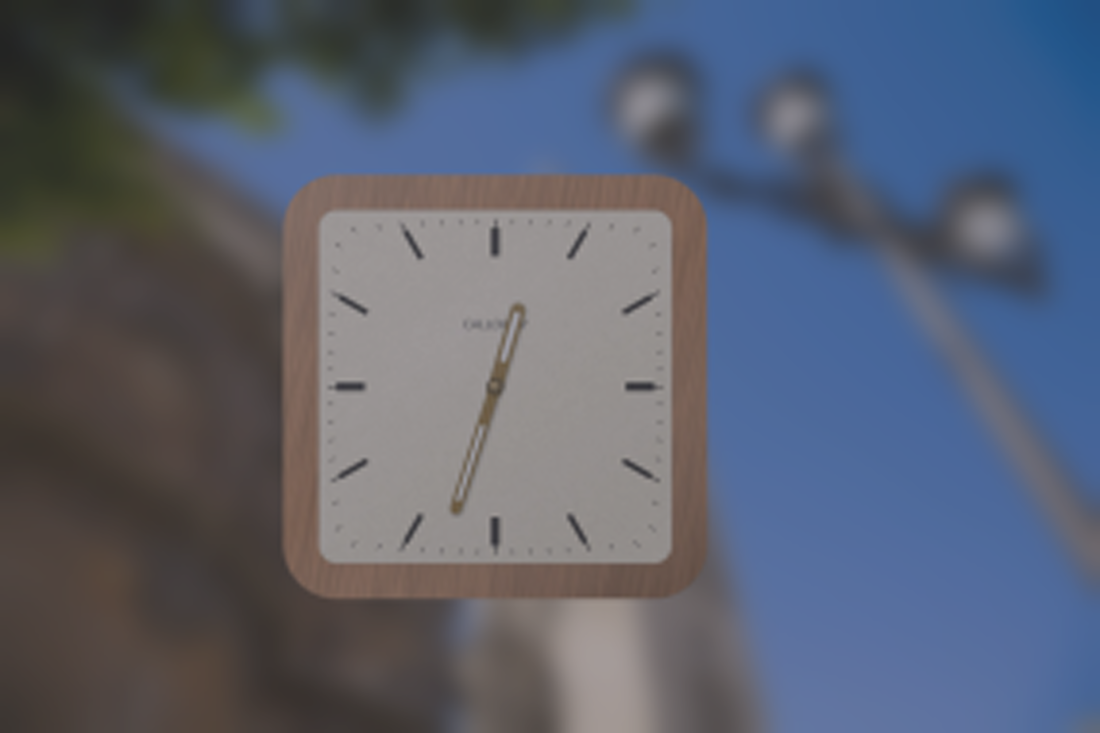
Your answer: **12:33**
